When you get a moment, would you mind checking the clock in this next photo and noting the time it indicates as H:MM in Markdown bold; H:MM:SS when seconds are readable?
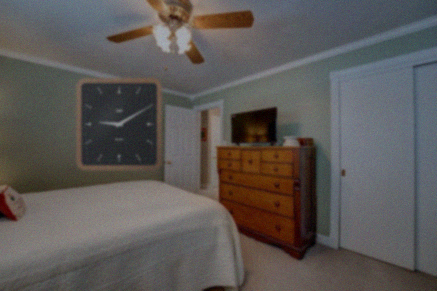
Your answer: **9:10**
